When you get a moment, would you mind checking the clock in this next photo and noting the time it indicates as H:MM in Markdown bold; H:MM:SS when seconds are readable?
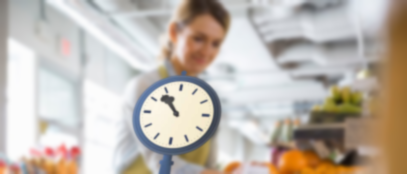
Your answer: **10:53**
